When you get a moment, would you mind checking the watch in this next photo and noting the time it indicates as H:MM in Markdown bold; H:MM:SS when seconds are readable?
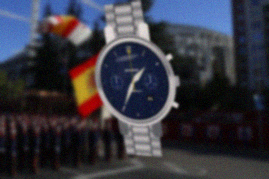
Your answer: **1:35**
